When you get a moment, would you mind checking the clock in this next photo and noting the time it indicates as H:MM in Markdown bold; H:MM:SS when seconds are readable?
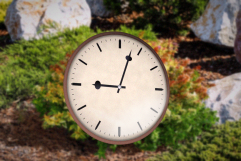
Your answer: **9:03**
